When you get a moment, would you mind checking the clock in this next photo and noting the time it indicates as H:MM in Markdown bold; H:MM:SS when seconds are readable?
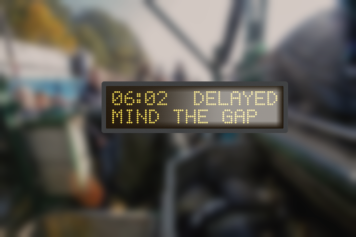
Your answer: **6:02**
